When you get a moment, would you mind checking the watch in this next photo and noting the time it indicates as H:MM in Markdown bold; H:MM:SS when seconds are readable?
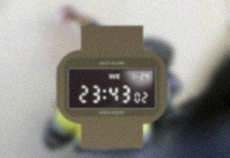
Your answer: **23:43:02**
